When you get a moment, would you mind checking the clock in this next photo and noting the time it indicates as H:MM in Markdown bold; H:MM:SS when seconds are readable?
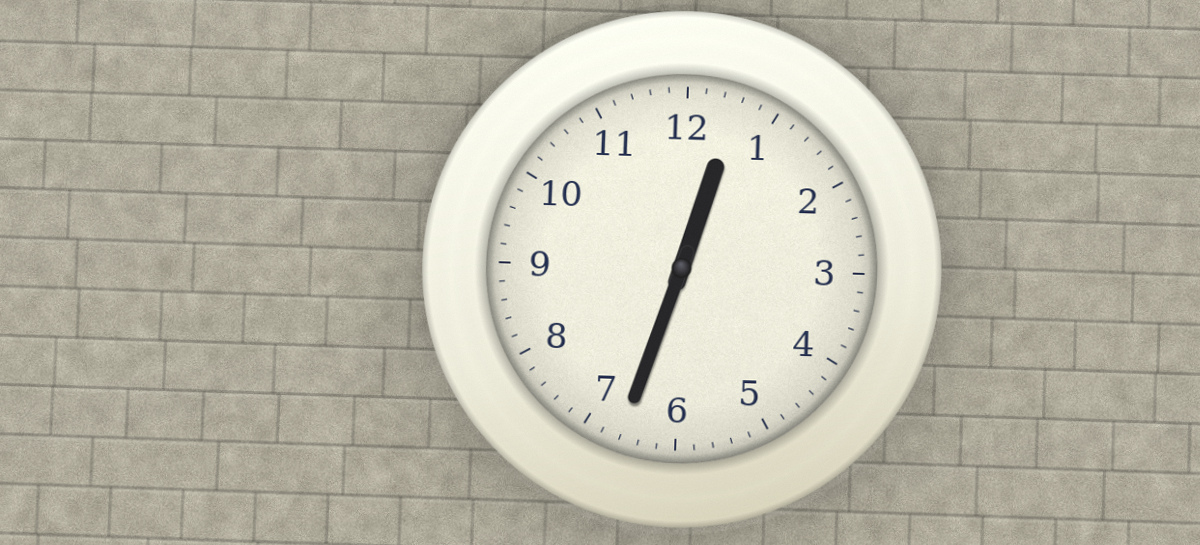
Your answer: **12:33**
